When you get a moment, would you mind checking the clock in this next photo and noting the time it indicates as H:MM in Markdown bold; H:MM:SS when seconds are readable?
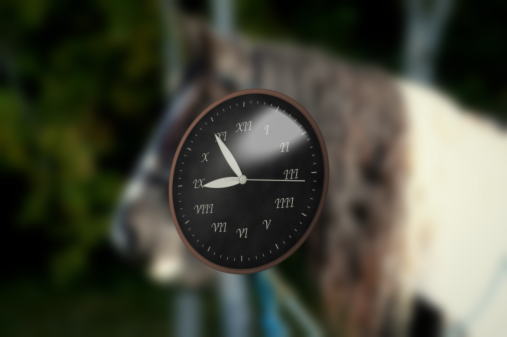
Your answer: **8:54:16**
